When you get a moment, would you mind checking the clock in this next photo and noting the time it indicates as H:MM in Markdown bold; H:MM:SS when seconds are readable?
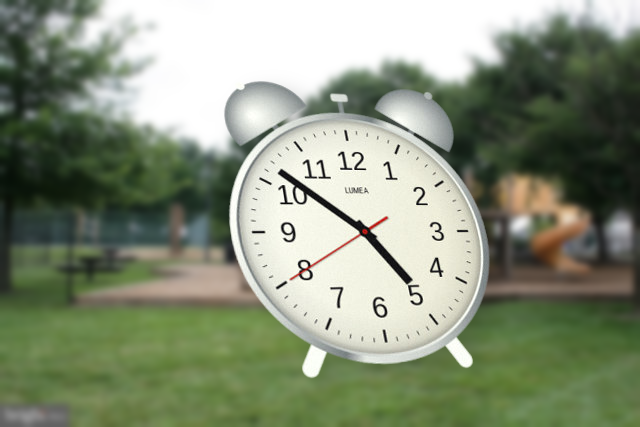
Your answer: **4:51:40**
